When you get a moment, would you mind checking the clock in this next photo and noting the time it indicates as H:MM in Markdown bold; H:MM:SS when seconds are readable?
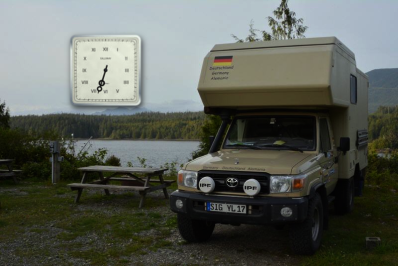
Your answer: **6:33**
